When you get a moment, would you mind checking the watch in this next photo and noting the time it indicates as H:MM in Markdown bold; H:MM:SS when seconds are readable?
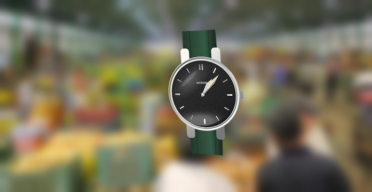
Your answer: **1:07**
